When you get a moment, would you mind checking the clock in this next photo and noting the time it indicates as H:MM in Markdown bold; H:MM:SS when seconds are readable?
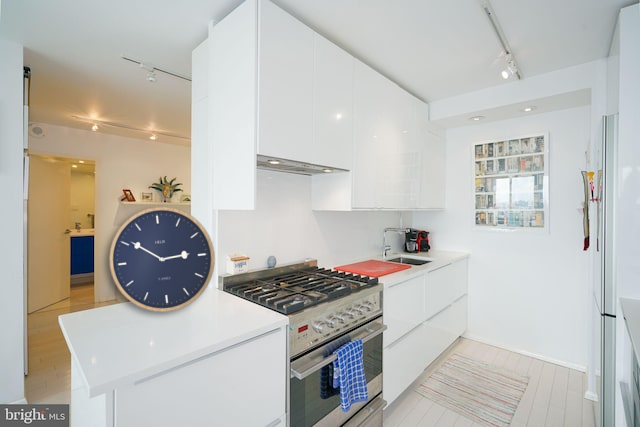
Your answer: **2:51**
